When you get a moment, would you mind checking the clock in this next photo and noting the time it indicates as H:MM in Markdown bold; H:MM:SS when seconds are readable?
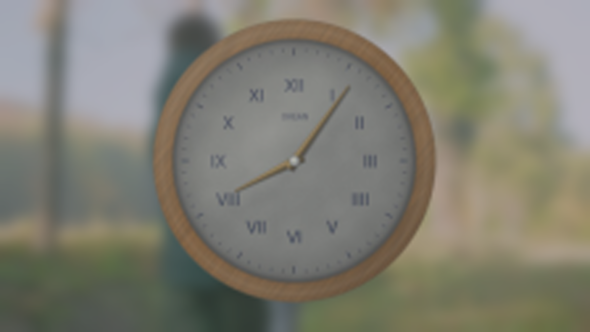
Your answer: **8:06**
